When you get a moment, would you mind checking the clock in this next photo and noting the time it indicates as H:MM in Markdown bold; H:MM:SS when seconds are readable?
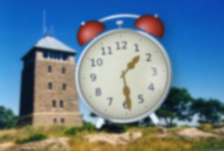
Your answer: **1:29**
